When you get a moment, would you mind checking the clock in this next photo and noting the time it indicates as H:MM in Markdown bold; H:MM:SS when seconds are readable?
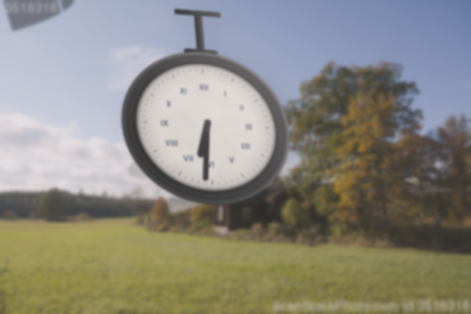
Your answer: **6:31**
